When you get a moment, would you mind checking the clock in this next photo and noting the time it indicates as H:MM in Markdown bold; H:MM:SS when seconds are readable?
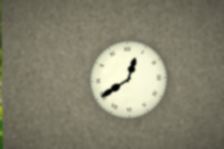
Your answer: **12:40**
